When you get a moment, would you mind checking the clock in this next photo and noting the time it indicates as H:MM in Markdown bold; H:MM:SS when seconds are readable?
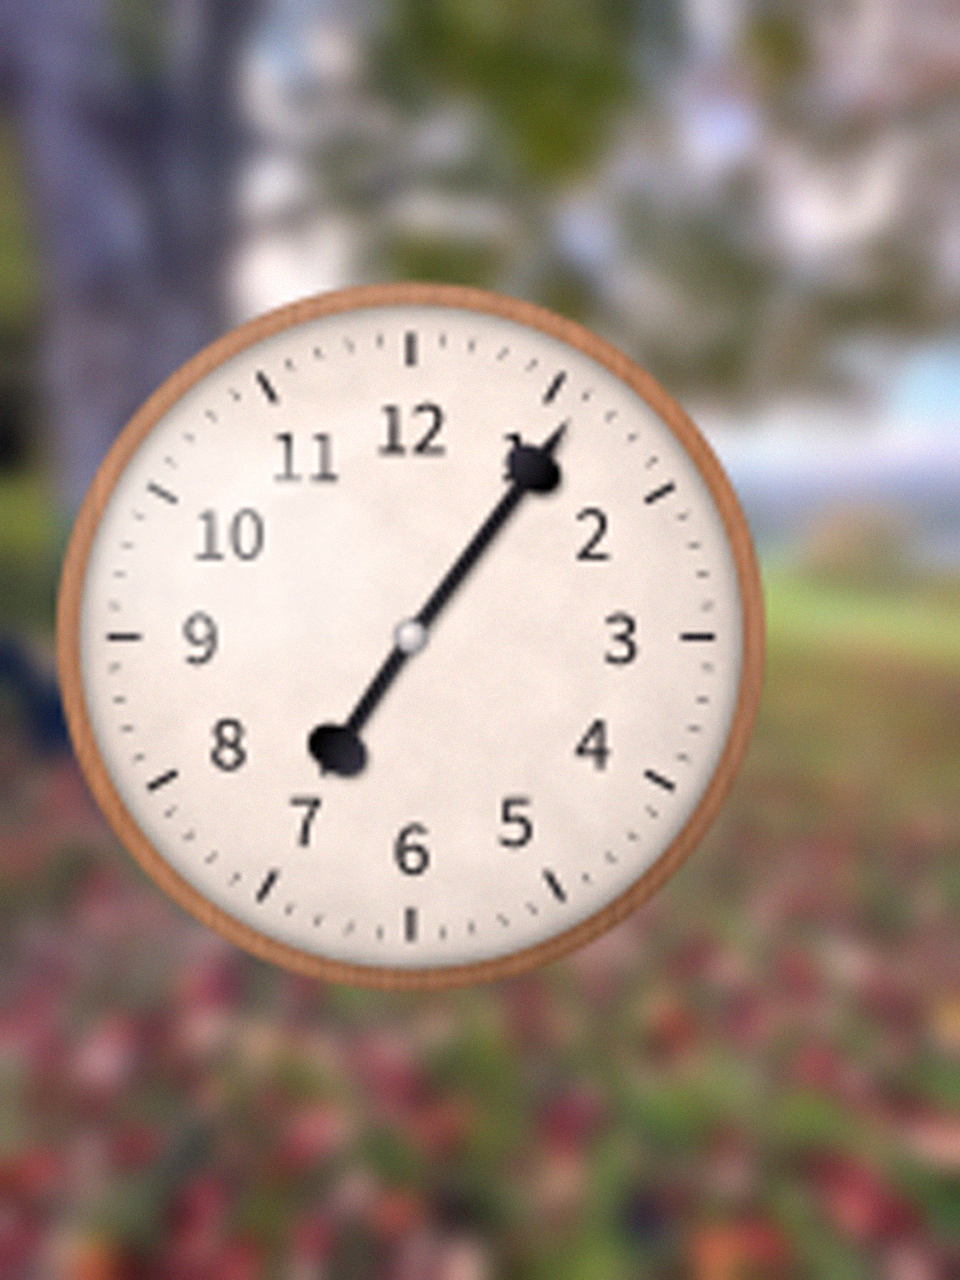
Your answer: **7:06**
